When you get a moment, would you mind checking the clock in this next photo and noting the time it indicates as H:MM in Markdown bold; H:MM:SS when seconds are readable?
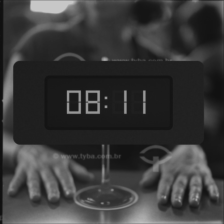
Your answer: **8:11**
